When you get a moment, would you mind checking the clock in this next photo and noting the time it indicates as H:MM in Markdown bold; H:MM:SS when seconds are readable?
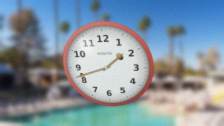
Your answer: **1:42**
